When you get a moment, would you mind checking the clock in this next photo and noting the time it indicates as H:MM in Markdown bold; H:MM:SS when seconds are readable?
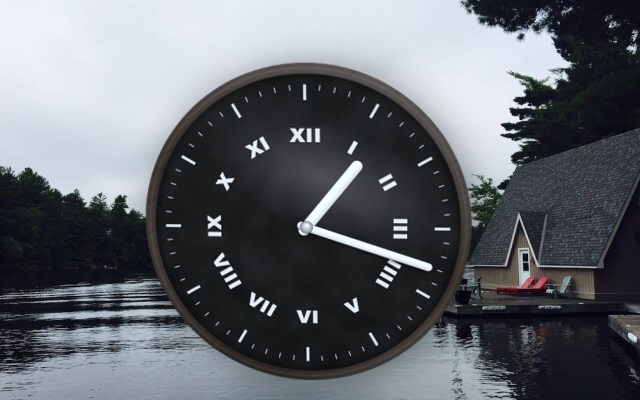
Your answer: **1:18**
